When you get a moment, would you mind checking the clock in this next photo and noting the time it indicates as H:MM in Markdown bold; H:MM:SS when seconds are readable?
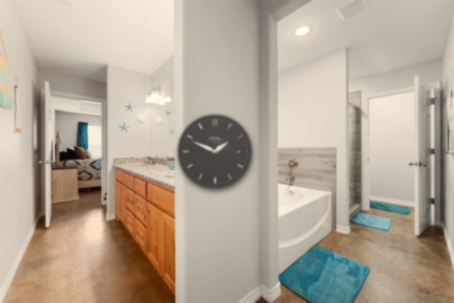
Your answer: **1:49**
